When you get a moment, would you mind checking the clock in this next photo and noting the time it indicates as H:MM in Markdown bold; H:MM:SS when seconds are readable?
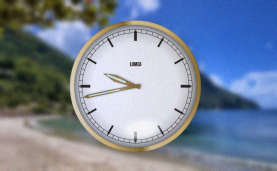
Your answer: **9:43**
